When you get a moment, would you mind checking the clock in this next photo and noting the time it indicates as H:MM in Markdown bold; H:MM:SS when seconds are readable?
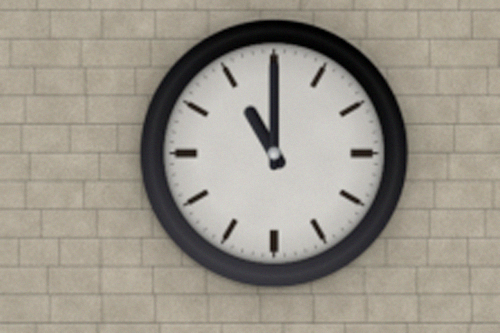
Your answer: **11:00**
